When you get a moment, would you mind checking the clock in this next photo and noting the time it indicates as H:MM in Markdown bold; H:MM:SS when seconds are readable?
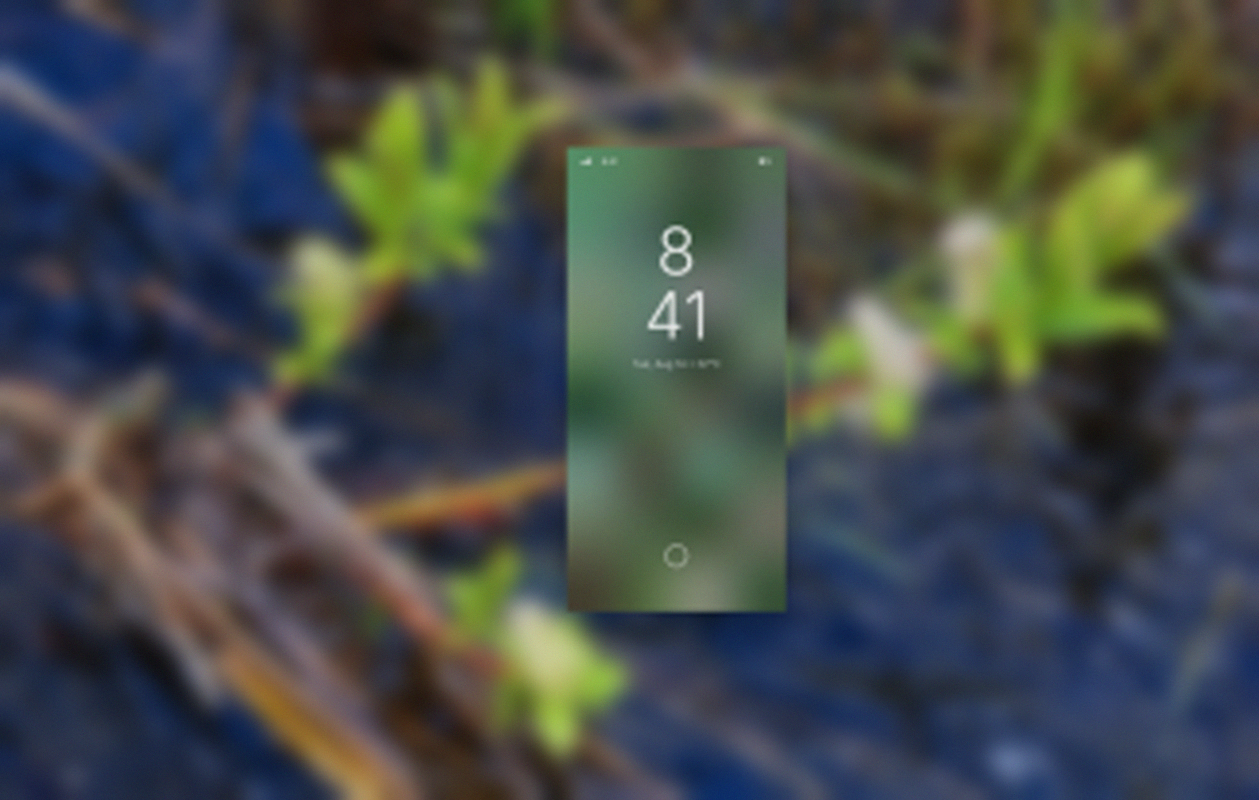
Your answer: **8:41**
